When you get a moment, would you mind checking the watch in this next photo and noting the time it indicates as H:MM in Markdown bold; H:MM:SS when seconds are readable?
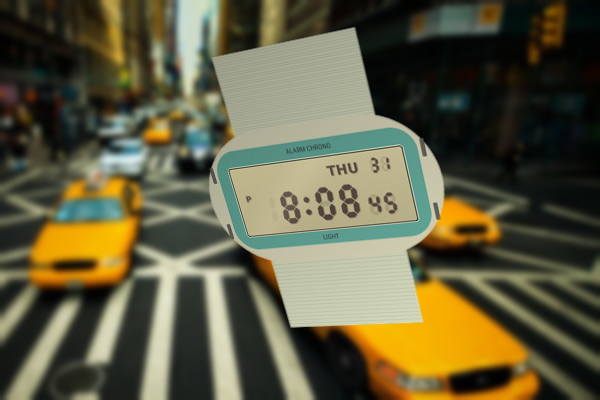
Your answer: **8:08:45**
